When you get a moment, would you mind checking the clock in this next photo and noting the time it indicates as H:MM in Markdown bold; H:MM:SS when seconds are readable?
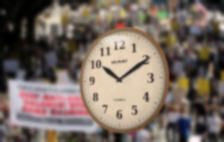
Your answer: **10:10**
